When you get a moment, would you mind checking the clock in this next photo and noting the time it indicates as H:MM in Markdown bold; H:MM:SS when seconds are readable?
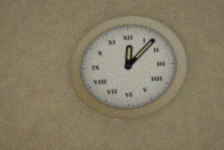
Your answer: **12:07**
